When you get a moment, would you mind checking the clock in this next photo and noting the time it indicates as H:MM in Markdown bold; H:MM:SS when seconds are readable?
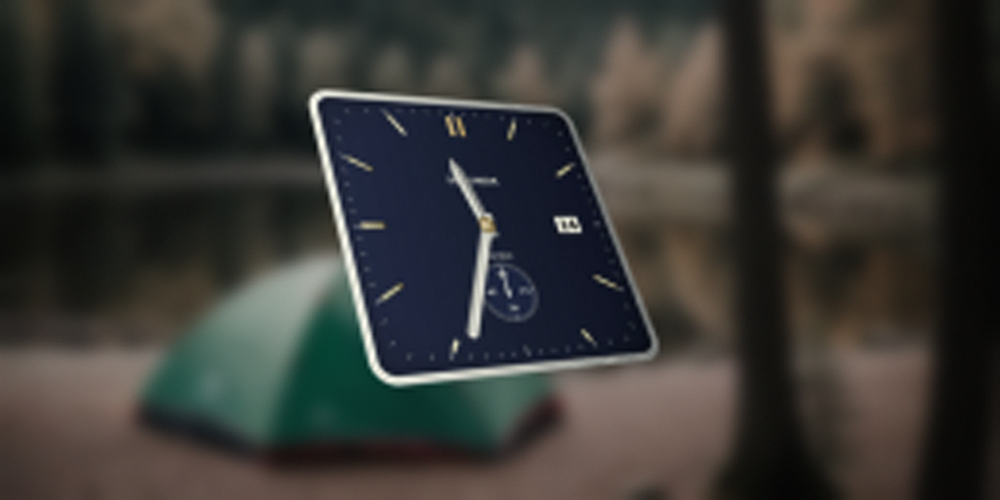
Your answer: **11:34**
